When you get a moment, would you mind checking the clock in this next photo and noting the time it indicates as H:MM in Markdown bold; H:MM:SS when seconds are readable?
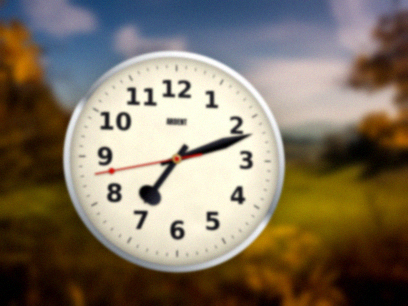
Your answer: **7:11:43**
